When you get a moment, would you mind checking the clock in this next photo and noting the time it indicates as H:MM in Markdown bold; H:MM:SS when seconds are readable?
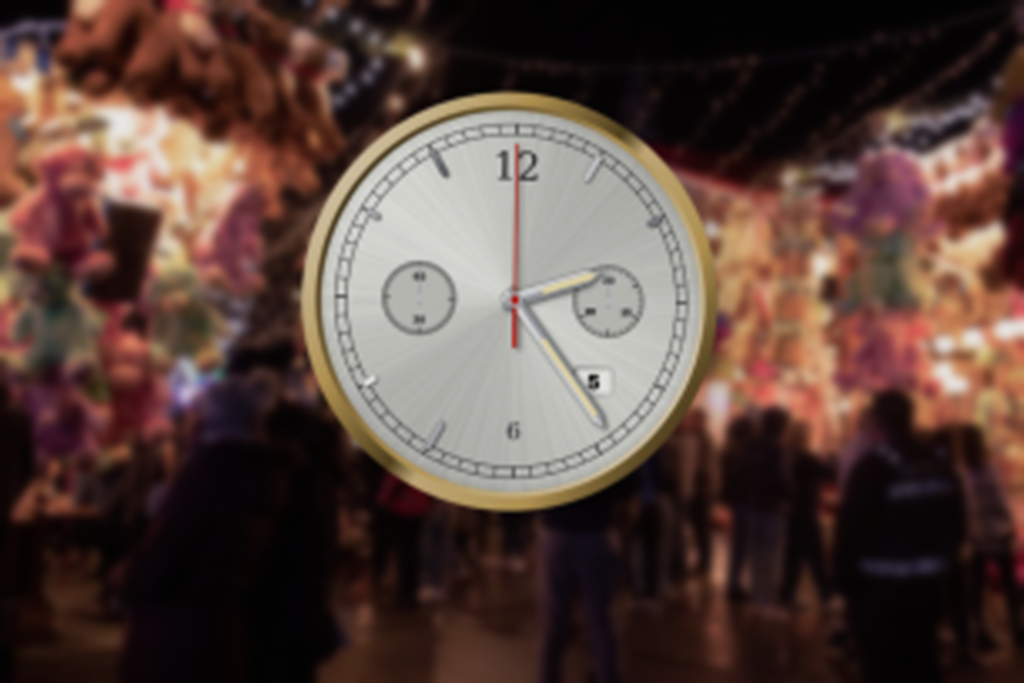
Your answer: **2:24**
